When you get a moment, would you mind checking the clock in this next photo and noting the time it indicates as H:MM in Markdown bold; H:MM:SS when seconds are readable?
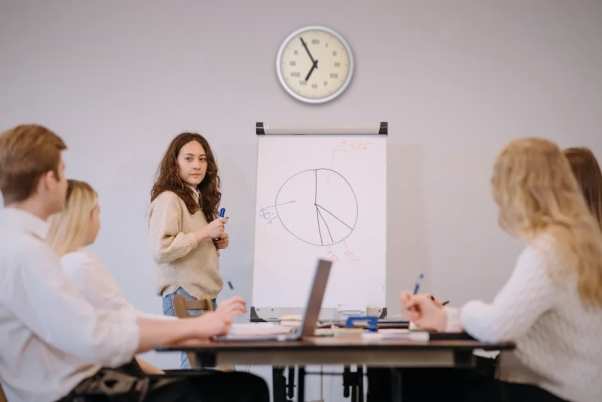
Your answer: **6:55**
